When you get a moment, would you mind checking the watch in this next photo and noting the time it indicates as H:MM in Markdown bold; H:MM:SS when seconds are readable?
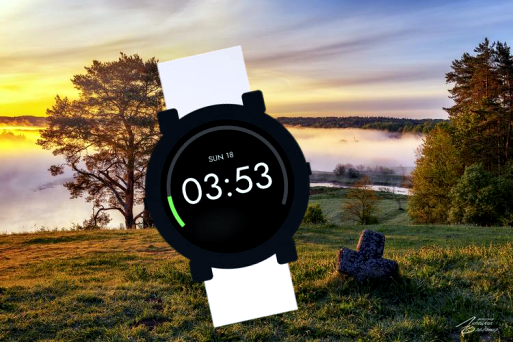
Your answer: **3:53**
